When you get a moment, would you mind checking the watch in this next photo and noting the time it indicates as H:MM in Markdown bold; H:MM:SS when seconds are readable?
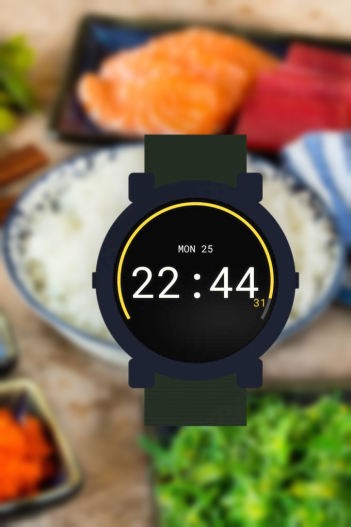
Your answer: **22:44:31**
